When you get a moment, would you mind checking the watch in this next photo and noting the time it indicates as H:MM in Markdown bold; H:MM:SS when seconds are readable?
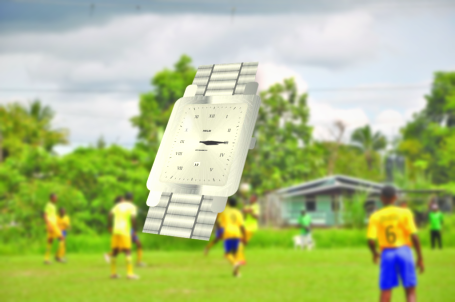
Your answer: **3:15**
